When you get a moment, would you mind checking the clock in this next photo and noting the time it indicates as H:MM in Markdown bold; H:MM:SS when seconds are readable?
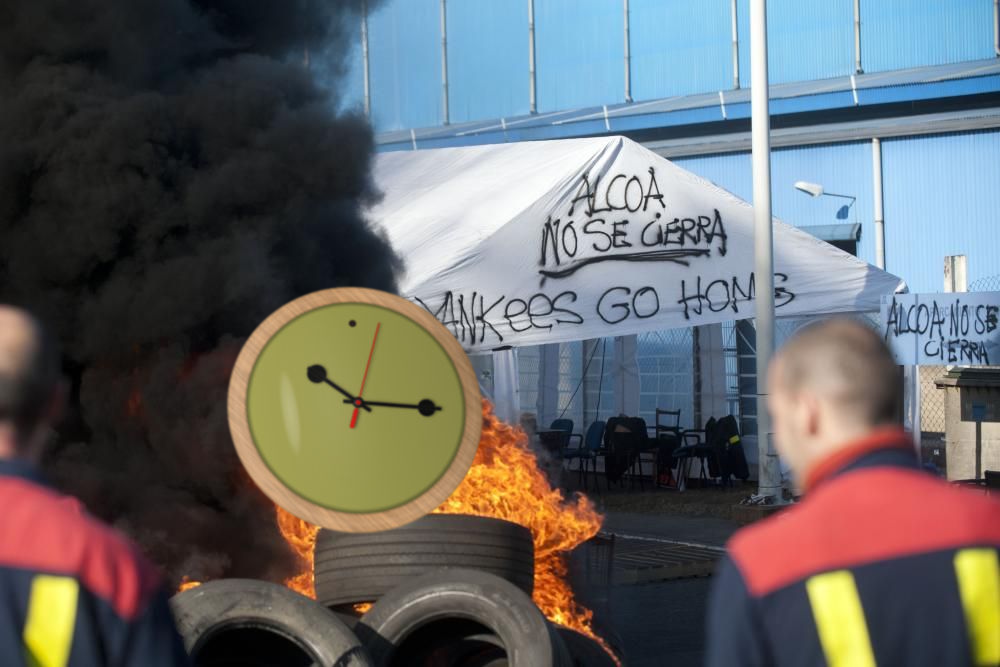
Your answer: **10:16:03**
